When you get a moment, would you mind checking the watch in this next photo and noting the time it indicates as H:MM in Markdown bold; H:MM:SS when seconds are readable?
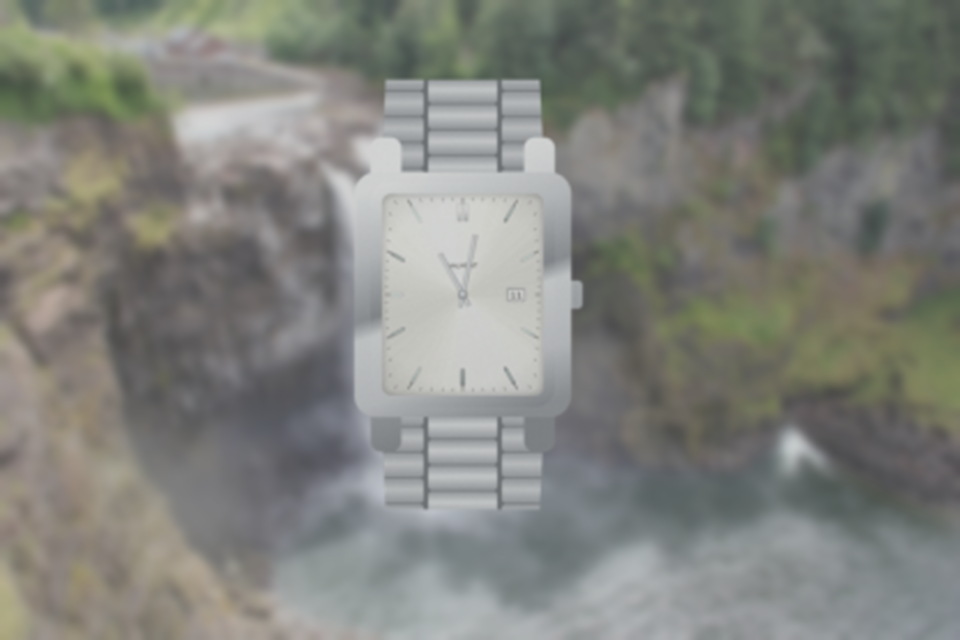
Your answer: **11:02**
